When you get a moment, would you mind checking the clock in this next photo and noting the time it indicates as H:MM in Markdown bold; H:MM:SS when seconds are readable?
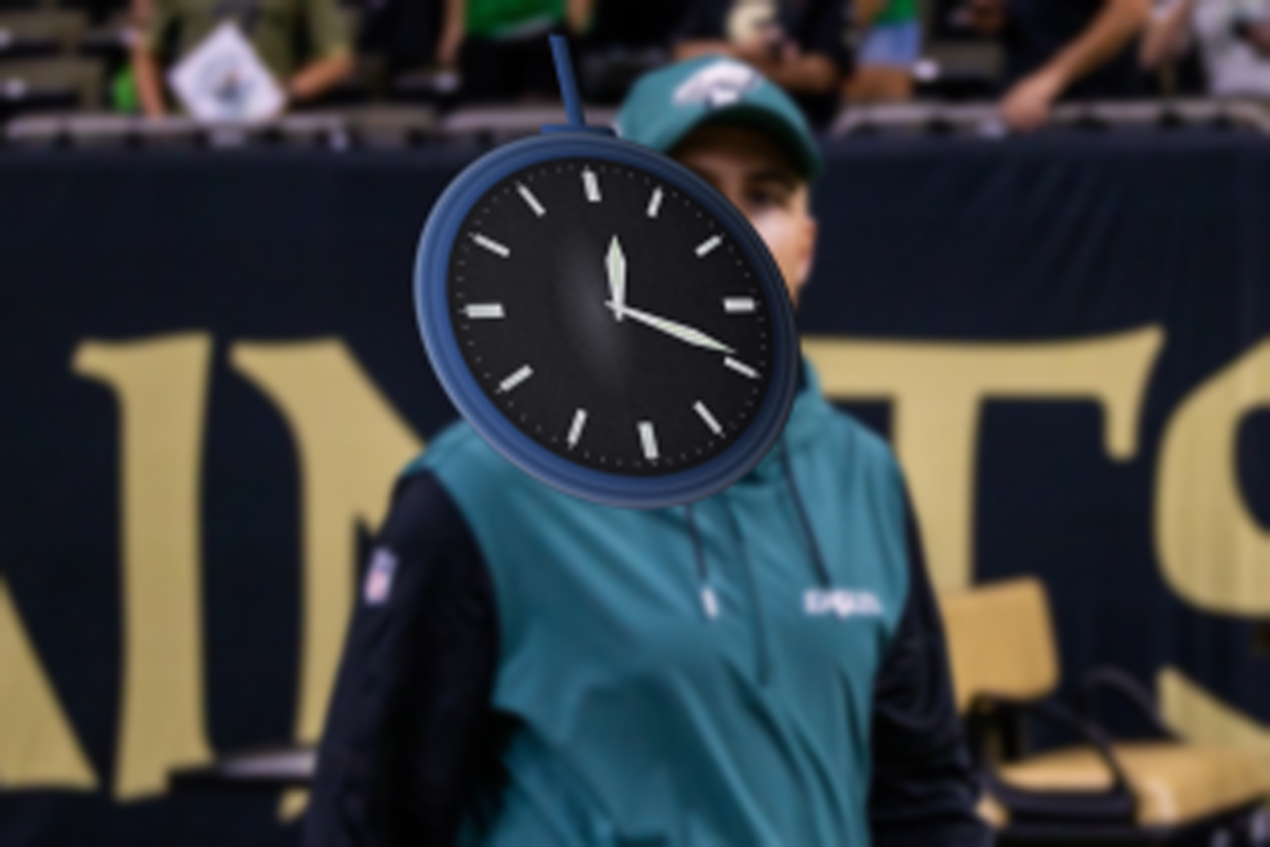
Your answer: **12:19**
